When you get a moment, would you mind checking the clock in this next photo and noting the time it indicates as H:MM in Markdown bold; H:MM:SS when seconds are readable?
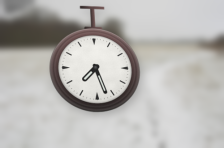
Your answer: **7:27**
